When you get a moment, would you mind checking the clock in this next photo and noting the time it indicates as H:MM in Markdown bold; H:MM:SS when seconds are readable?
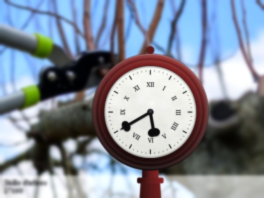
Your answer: **5:40**
